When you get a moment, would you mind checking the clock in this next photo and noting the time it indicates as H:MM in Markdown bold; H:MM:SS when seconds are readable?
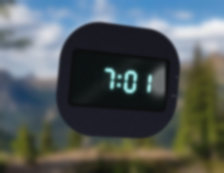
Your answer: **7:01**
